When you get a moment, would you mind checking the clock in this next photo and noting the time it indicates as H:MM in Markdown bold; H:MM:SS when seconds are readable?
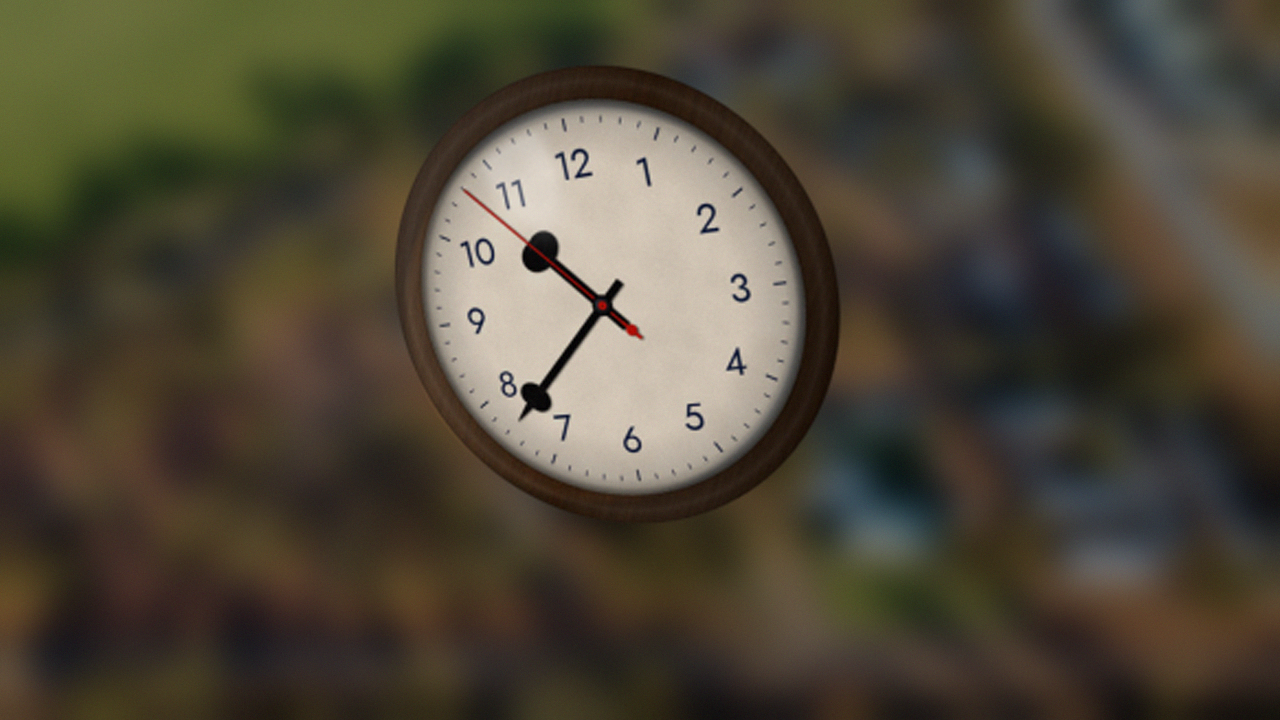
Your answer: **10:37:53**
